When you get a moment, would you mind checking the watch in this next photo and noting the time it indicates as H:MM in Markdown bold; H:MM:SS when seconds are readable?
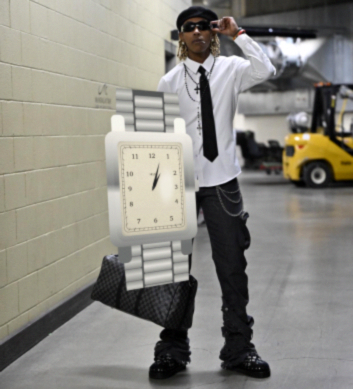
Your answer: **1:03**
